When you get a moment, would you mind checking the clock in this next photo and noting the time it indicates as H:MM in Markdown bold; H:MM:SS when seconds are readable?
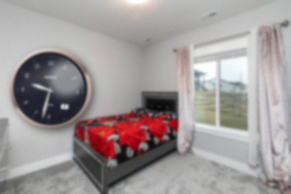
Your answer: **9:32**
